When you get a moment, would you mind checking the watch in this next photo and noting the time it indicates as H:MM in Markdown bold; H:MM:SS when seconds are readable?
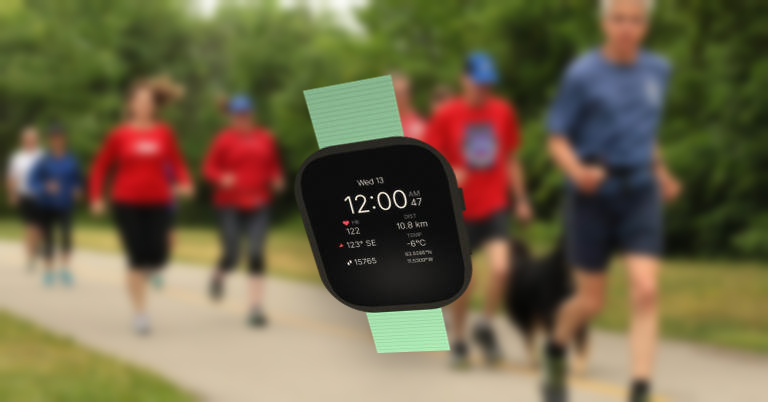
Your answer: **12:00:47**
